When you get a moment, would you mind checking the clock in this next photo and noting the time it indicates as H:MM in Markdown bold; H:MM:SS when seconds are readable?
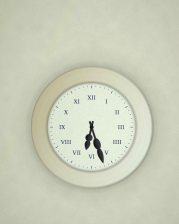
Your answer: **6:27**
